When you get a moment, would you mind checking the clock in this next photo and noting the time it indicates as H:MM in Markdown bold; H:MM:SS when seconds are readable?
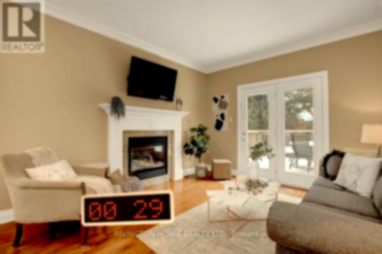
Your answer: **0:29**
